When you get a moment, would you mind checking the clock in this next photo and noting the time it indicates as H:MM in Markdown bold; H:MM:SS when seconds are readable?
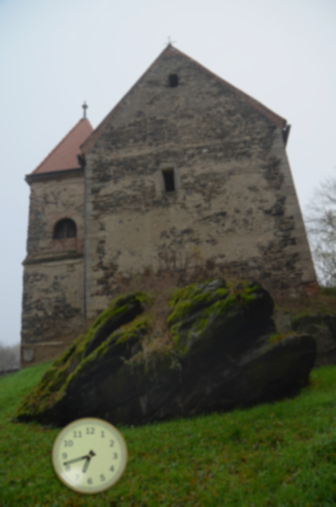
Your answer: **6:42**
